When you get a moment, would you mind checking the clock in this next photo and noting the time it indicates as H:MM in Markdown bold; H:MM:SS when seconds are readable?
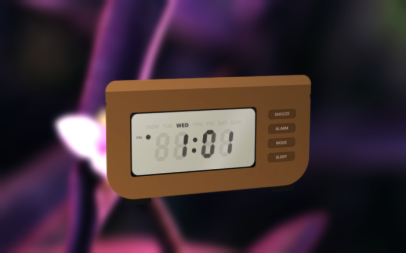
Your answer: **1:01**
